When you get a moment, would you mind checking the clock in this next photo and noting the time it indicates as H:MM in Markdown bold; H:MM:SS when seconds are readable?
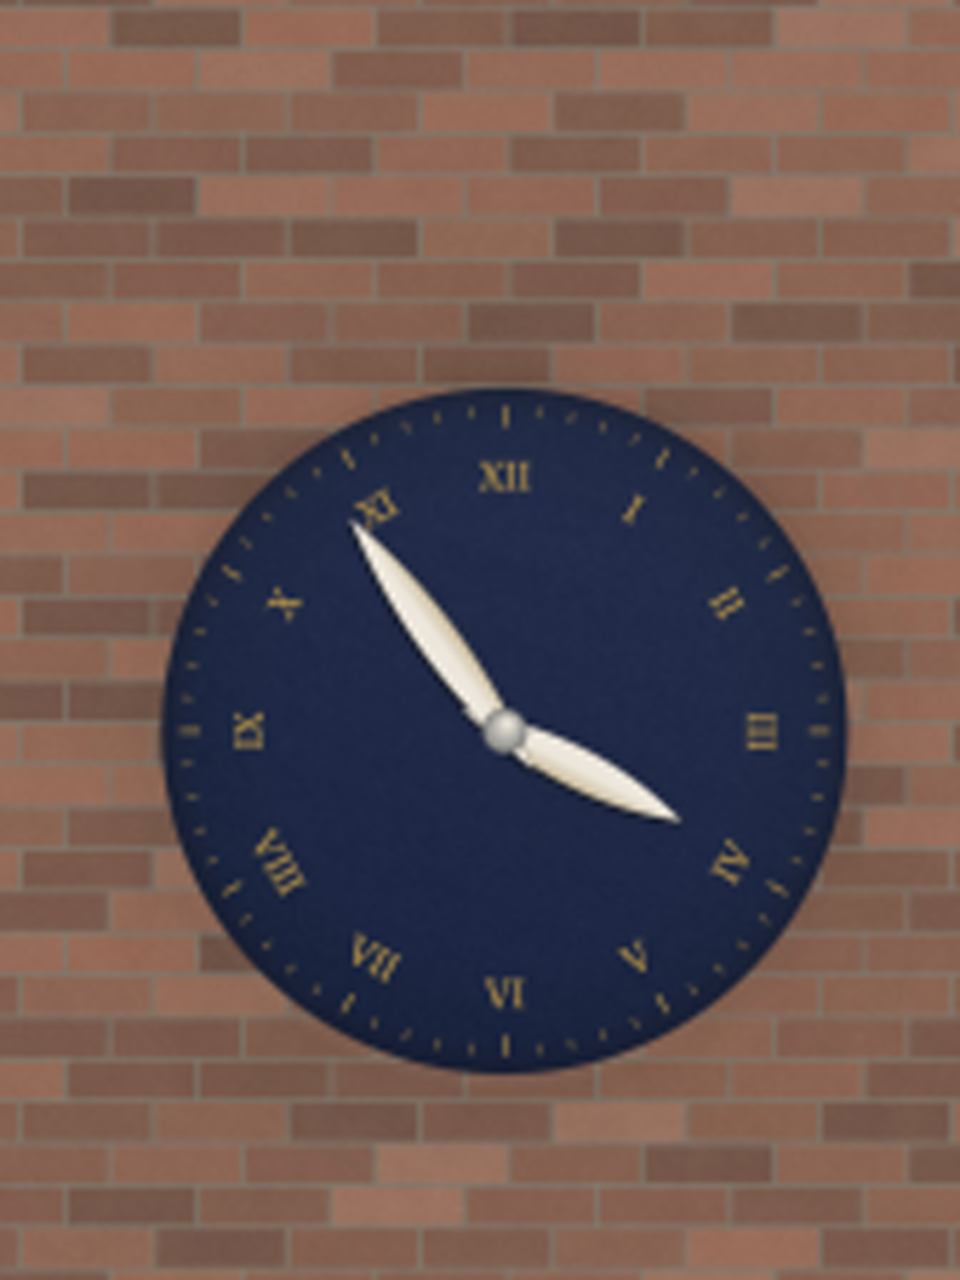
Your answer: **3:54**
